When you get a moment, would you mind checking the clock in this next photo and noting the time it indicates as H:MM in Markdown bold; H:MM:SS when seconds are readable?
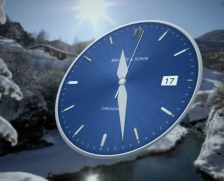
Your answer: **11:27:01**
